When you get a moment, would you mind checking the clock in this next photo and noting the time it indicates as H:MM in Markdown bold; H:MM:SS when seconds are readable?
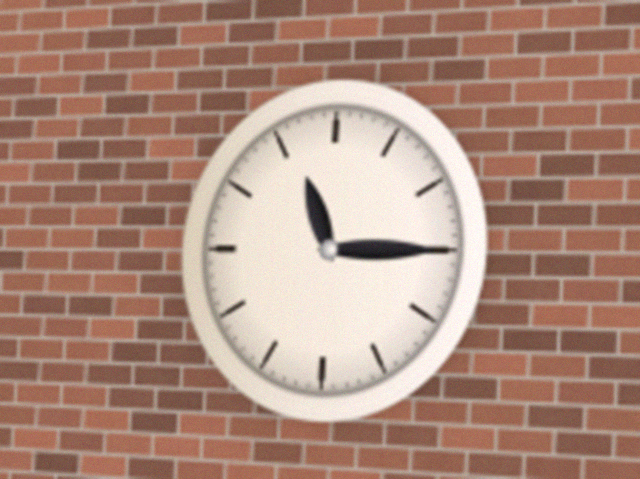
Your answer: **11:15**
